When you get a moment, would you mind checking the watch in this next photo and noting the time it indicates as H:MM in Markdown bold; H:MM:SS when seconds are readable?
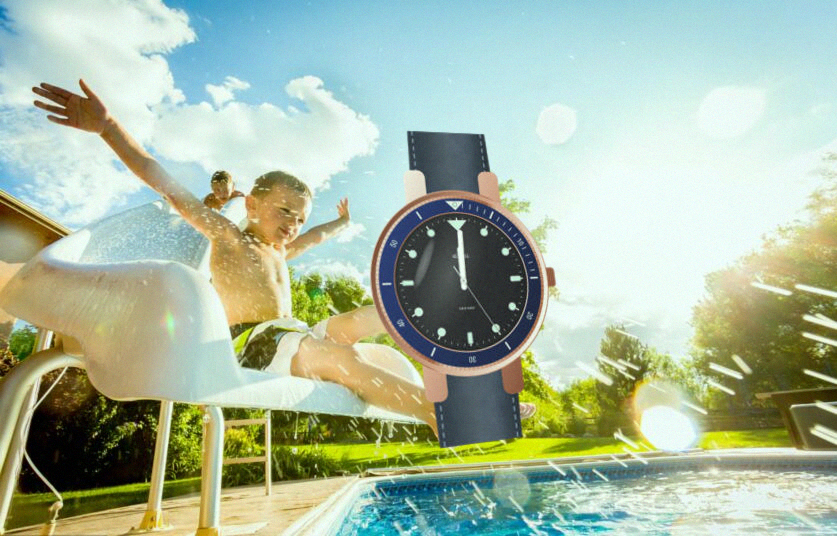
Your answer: **12:00:25**
